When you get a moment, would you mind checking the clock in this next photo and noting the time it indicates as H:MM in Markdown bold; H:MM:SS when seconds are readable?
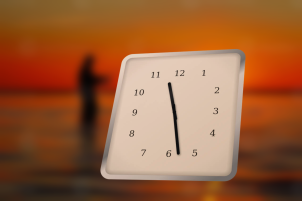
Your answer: **11:28**
